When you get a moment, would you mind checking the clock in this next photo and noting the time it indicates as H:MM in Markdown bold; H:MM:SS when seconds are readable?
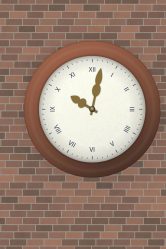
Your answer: **10:02**
